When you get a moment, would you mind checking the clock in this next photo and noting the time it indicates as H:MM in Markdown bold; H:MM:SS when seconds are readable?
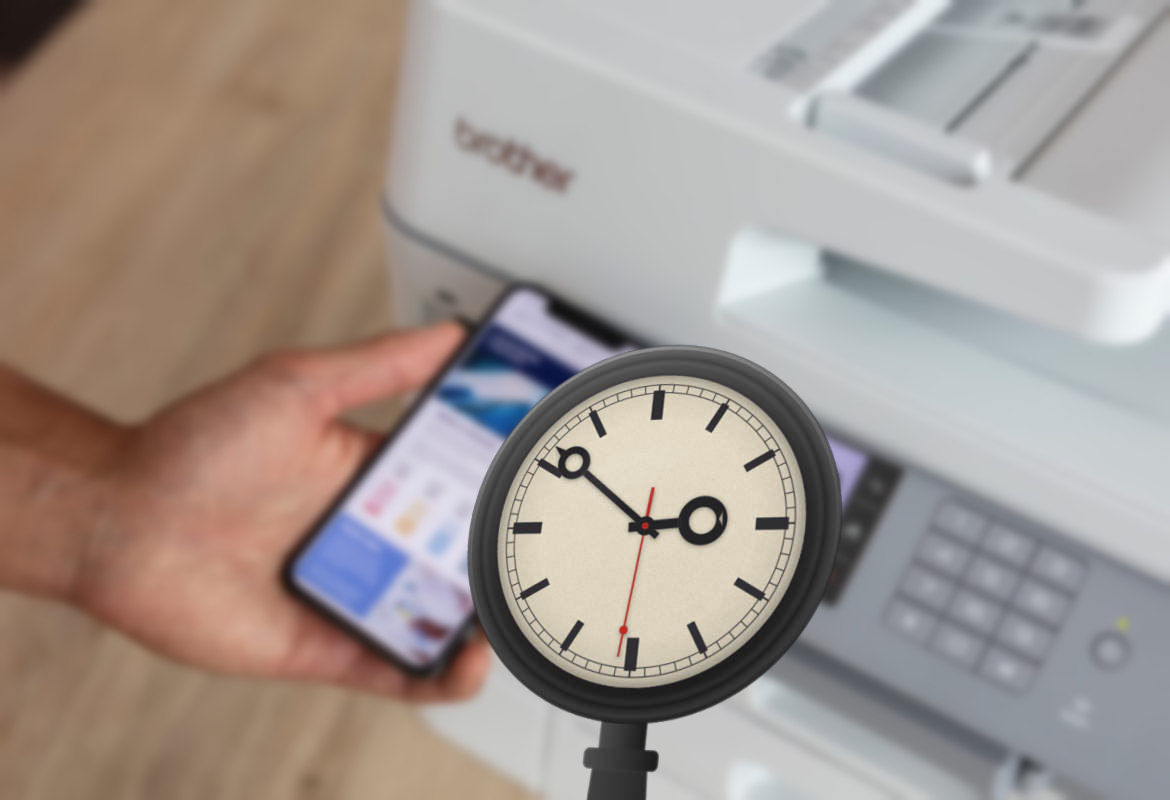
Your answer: **2:51:31**
